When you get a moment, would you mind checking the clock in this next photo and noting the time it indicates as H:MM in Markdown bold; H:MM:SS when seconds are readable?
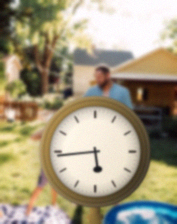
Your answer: **5:44**
